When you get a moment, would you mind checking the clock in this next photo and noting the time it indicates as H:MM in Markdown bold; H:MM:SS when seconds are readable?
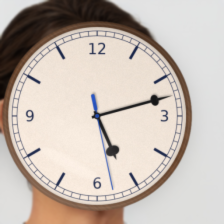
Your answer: **5:12:28**
